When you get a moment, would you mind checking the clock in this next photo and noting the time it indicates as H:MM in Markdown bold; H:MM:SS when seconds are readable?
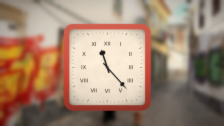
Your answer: **11:23**
